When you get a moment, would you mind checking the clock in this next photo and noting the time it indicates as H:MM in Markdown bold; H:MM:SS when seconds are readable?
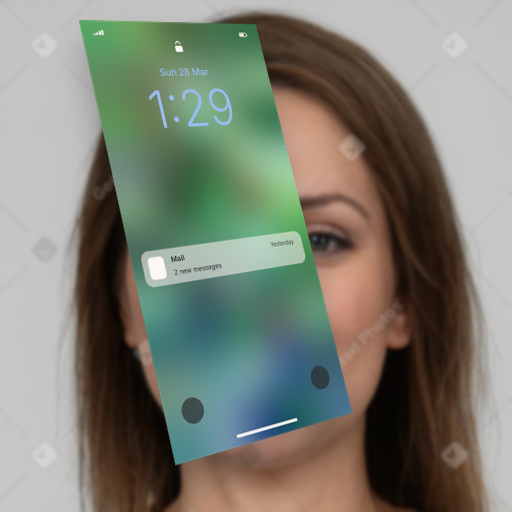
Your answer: **1:29**
